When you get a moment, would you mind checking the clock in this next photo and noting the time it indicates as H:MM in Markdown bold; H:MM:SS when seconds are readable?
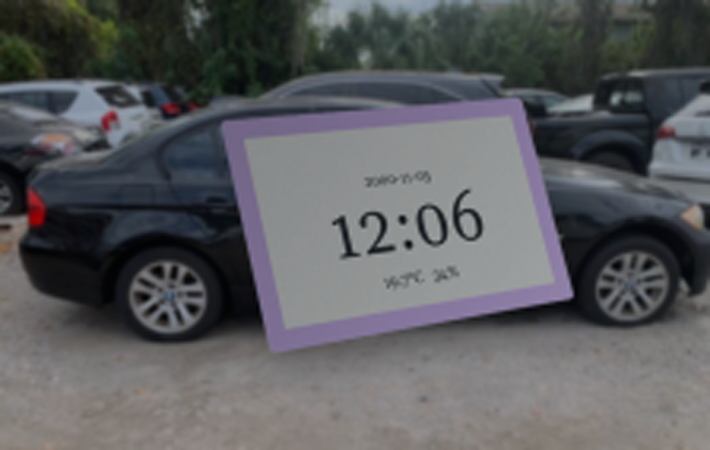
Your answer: **12:06**
